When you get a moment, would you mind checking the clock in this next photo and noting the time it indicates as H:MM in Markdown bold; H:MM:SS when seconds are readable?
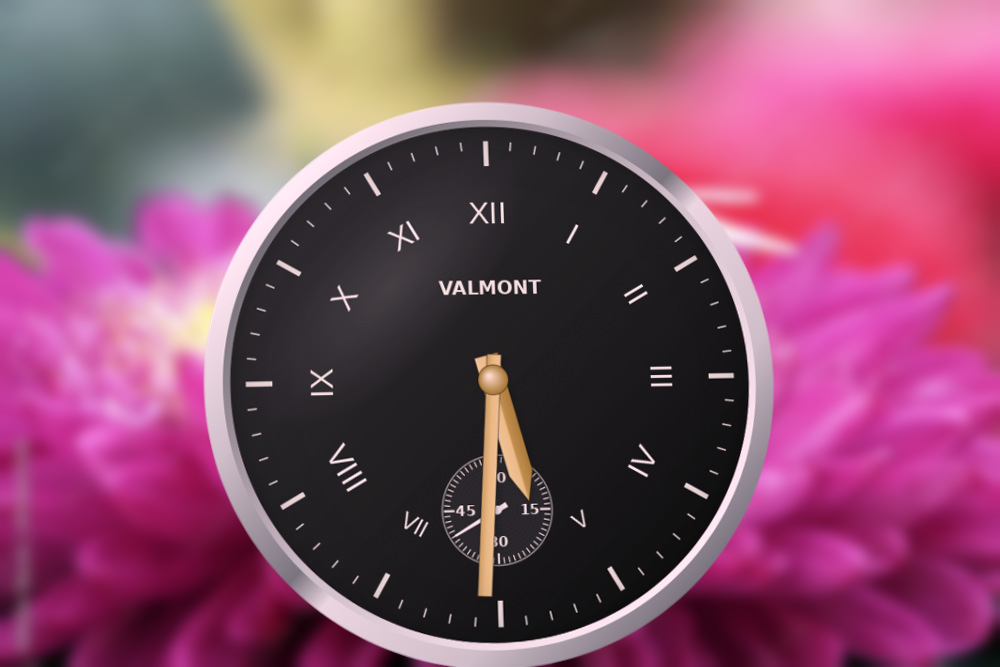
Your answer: **5:30:40**
